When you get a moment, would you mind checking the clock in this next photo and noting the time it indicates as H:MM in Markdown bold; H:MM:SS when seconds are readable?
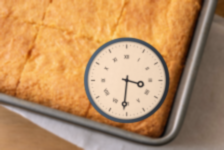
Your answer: **3:31**
